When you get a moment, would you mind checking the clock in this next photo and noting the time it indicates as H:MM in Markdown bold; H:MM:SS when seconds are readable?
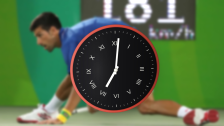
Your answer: **7:01**
